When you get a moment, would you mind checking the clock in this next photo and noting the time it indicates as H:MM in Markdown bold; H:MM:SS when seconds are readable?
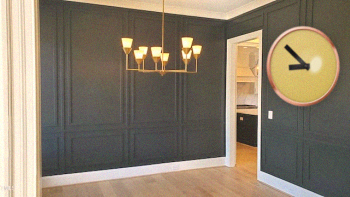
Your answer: **8:52**
